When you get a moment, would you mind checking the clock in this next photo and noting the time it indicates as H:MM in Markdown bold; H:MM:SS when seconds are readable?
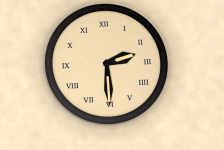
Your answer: **2:30**
